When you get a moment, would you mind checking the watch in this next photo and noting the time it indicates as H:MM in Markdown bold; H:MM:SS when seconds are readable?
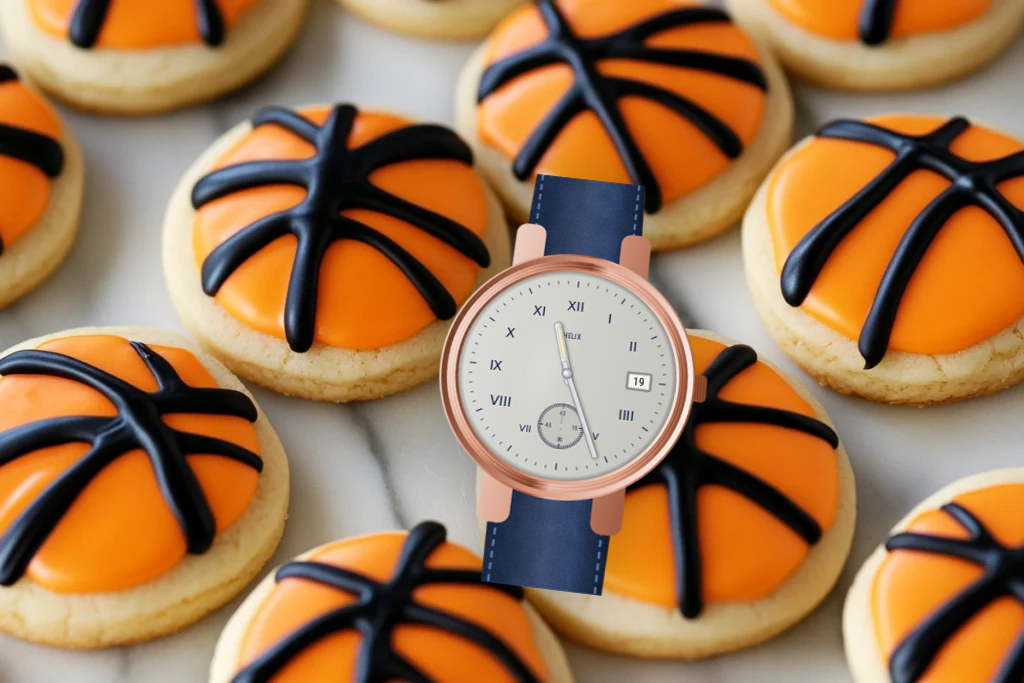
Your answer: **11:26**
